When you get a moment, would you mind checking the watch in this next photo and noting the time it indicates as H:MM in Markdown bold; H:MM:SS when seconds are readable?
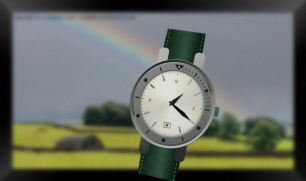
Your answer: **1:20**
